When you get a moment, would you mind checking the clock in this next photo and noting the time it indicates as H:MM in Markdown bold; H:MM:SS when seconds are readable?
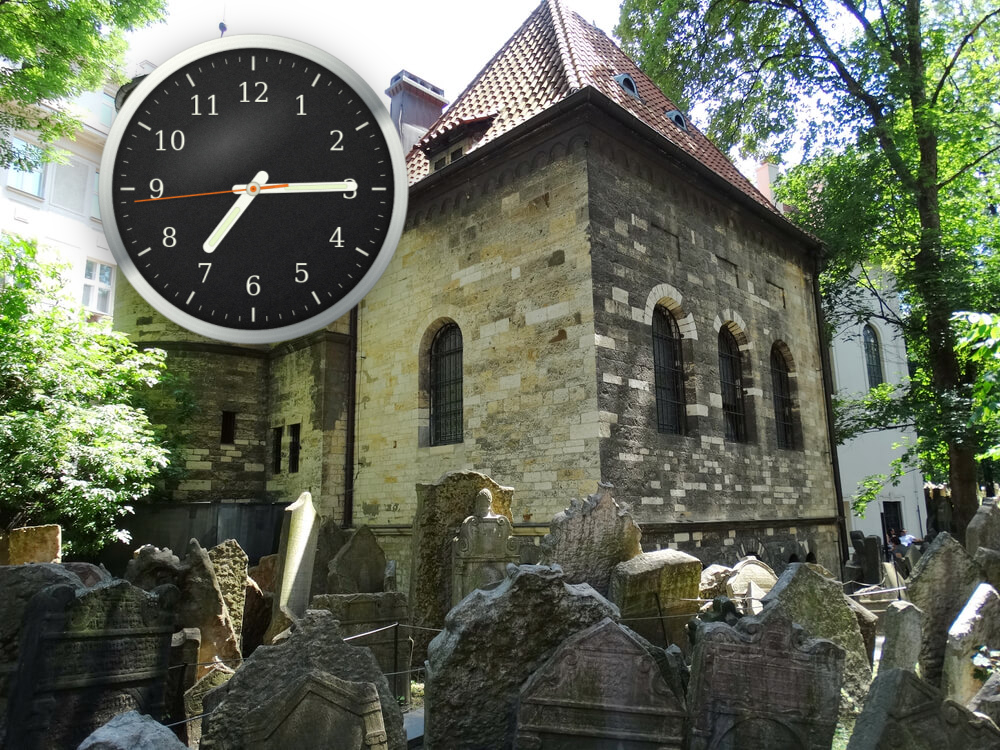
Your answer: **7:14:44**
